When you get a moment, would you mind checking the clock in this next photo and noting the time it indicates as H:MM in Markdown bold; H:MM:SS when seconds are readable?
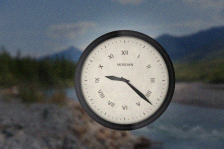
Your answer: **9:22**
